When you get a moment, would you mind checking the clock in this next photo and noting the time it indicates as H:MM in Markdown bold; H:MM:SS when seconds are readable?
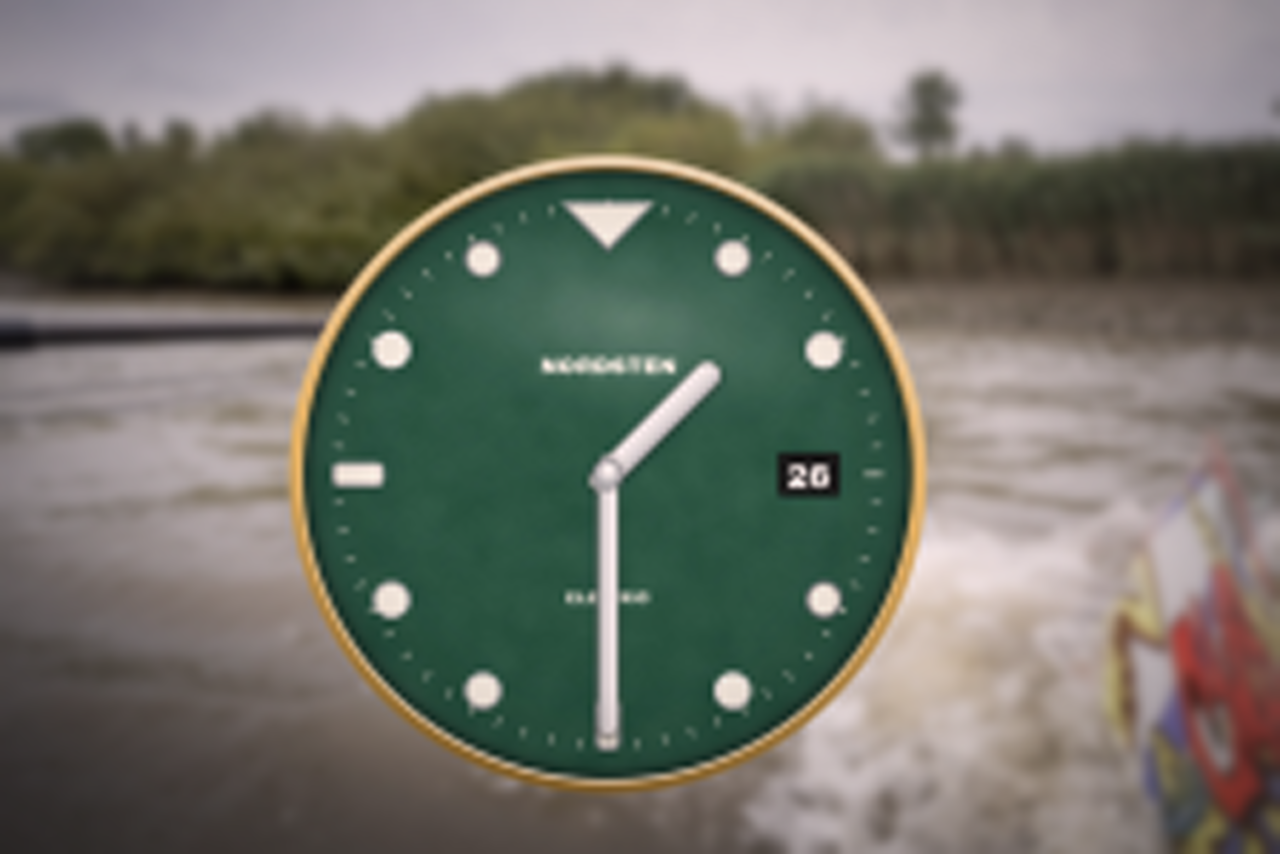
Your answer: **1:30**
